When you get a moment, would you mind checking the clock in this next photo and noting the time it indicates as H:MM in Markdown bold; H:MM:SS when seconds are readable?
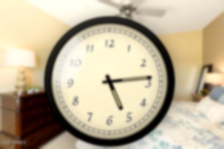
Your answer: **5:14**
